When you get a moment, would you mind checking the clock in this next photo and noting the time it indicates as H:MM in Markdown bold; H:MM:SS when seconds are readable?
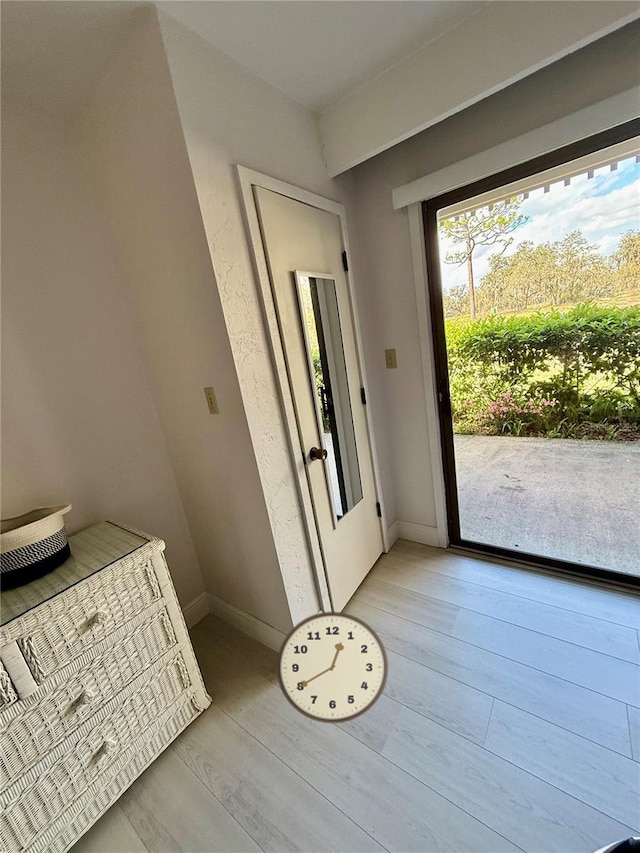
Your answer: **12:40**
